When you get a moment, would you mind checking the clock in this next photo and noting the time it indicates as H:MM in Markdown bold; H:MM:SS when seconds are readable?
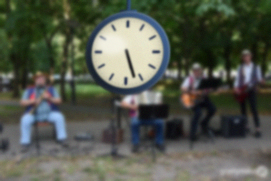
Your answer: **5:27**
